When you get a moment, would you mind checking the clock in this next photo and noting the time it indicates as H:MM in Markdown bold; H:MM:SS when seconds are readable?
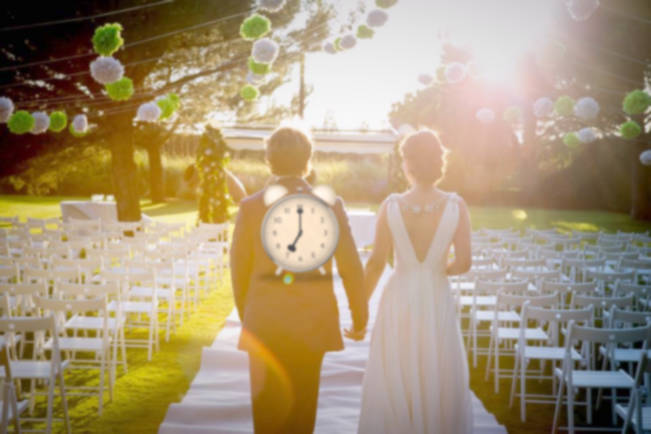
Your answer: **7:00**
